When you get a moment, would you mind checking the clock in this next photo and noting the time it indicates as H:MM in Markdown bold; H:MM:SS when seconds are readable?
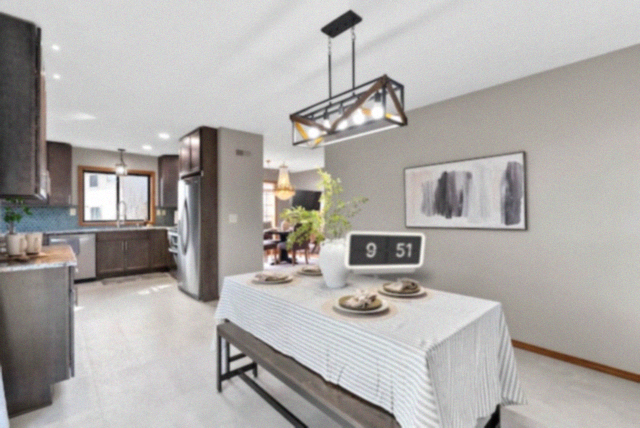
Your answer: **9:51**
